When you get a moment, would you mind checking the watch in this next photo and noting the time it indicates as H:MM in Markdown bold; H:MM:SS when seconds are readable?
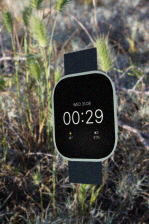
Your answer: **0:29**
